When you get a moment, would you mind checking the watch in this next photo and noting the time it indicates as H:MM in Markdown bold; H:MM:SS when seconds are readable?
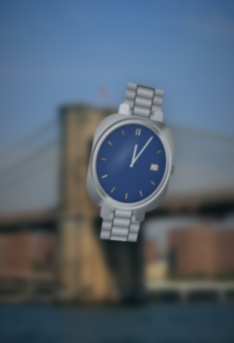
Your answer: **12:05**
